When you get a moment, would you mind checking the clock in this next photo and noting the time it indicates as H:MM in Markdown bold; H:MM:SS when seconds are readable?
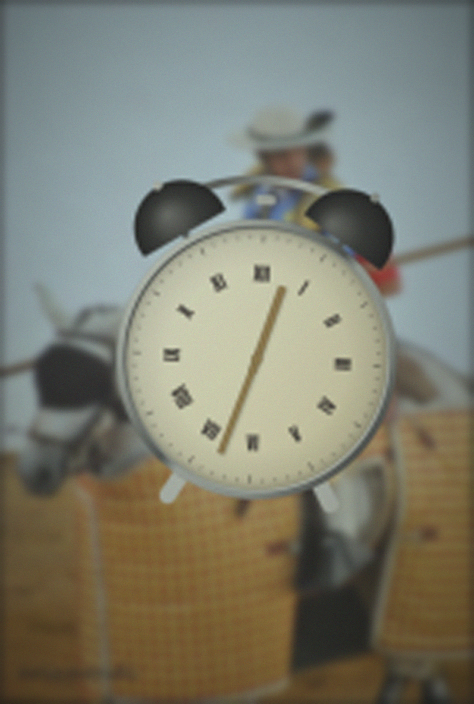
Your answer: **12:33**
